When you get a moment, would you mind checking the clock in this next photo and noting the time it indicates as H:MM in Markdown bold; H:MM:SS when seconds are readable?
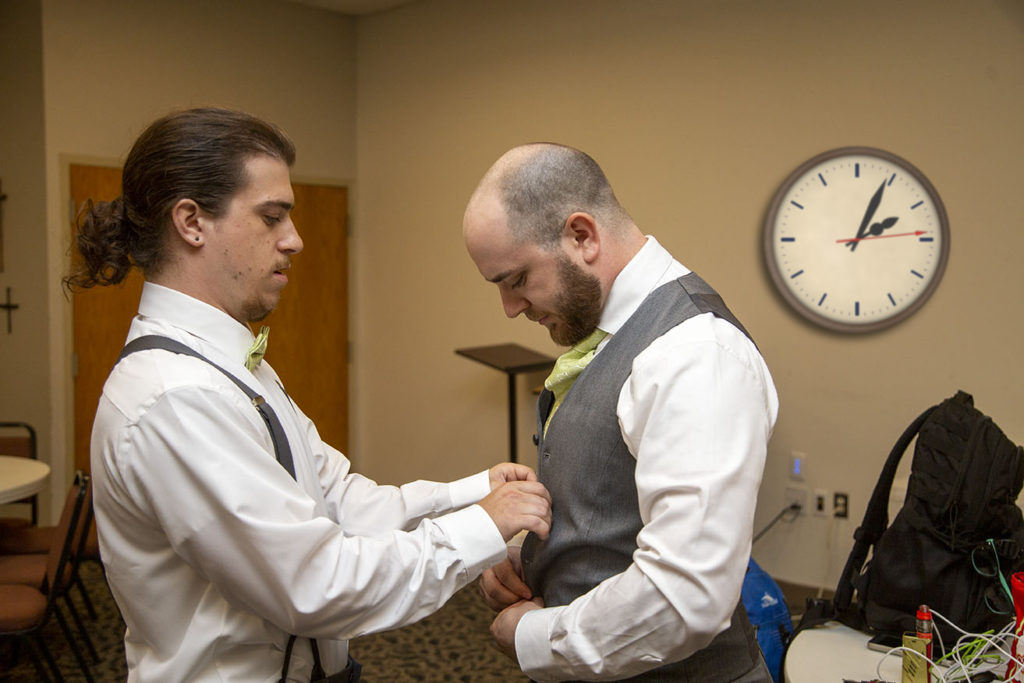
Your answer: **2:04:14**
